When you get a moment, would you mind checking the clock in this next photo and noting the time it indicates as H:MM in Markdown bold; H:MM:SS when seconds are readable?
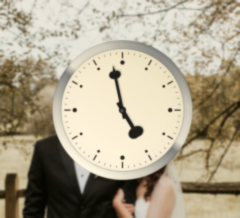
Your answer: **4:58**
